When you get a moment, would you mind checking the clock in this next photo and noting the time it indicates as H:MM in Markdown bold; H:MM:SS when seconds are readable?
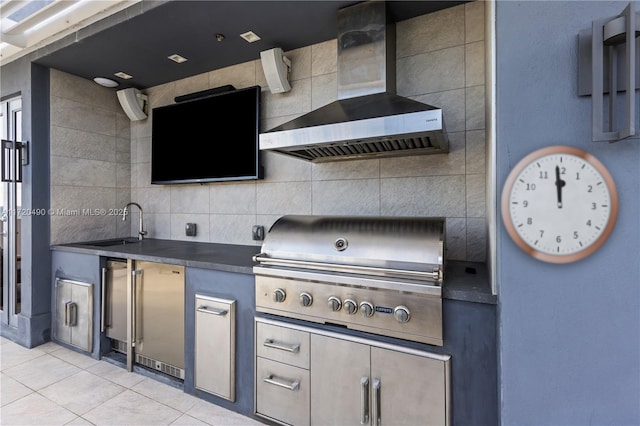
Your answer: **11:59**
